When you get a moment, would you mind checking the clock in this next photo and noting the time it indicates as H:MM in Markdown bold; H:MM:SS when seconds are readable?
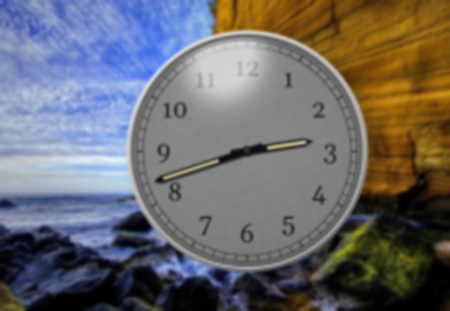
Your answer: **2:42**
